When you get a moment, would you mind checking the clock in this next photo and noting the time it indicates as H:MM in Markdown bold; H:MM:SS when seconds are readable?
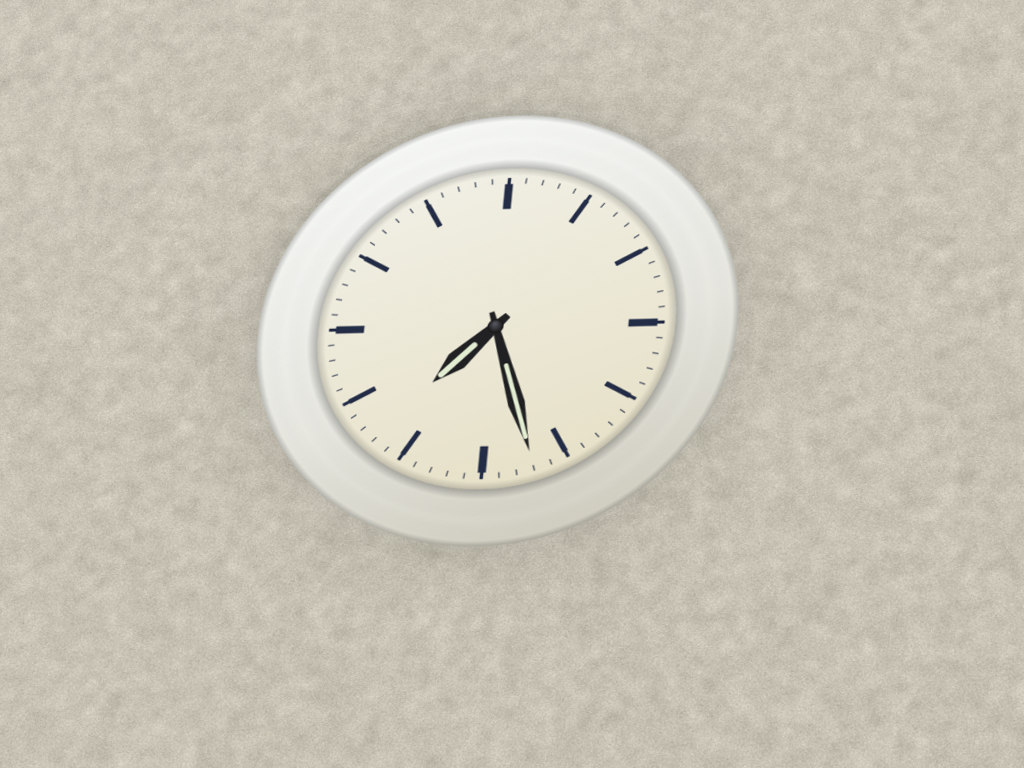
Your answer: **7:27**
